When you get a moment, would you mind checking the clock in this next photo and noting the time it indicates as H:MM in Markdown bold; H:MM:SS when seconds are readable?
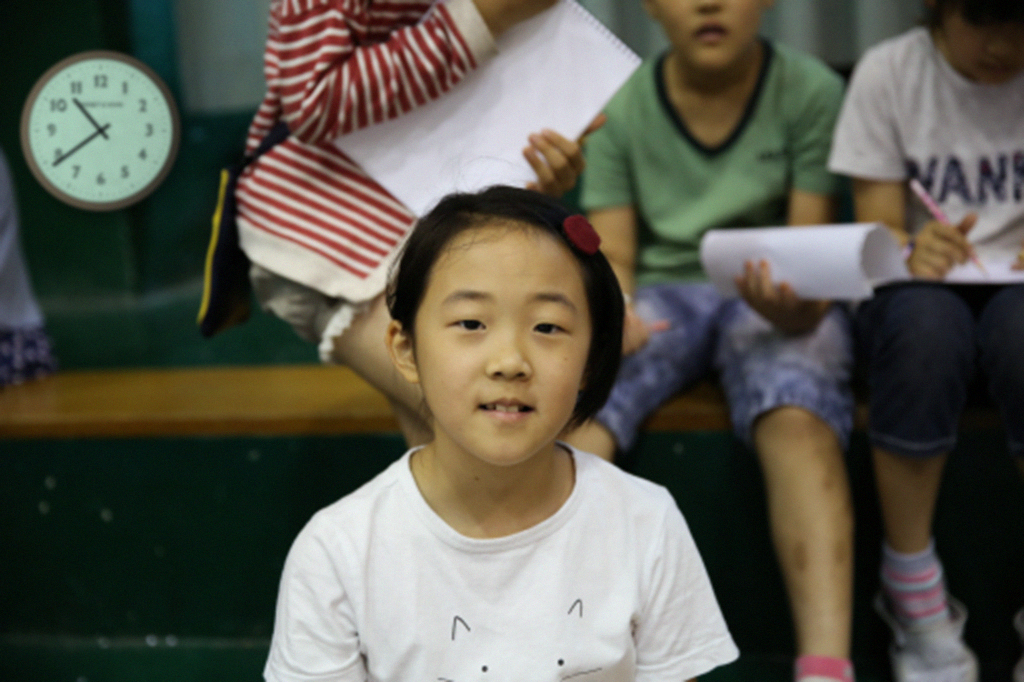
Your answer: **10:39**
